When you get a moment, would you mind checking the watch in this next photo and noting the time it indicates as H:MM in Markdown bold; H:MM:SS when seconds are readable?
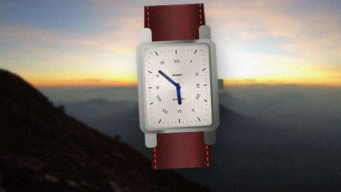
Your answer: **5:52**
